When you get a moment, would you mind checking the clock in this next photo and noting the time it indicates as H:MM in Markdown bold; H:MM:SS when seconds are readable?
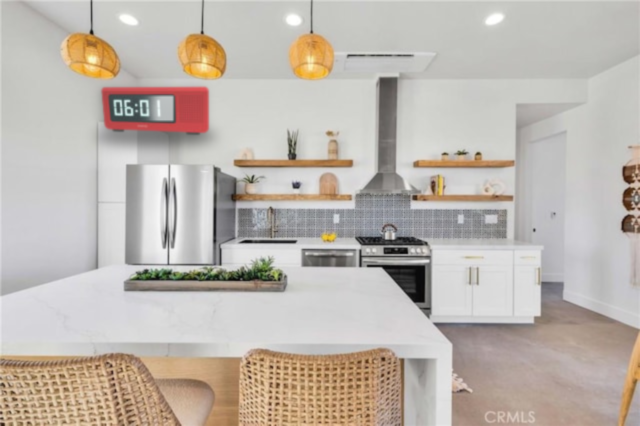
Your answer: **6:01**
